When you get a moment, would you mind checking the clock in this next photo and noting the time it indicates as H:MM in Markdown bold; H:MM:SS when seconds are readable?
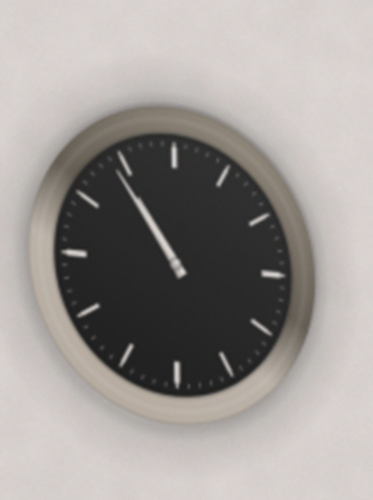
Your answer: **10:54**
